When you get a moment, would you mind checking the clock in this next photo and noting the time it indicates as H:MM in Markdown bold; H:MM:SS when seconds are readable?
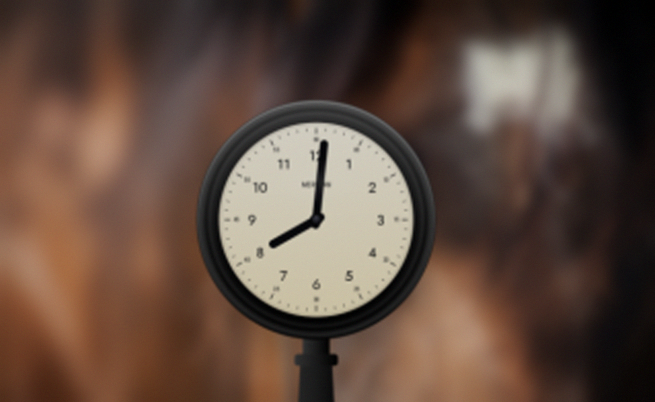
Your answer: **8:01**
